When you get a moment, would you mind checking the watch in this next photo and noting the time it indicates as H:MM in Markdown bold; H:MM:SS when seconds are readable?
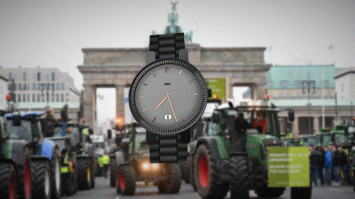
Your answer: **7:27**
